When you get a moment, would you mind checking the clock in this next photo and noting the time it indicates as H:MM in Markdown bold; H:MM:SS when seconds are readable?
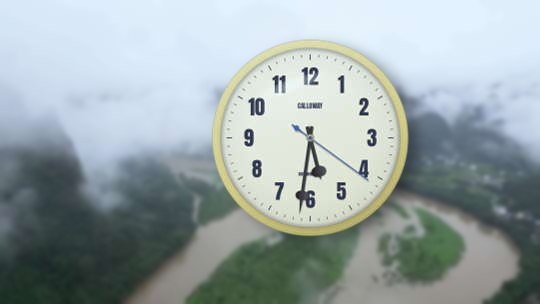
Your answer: **5:31:21**
